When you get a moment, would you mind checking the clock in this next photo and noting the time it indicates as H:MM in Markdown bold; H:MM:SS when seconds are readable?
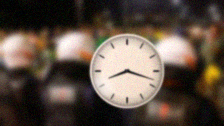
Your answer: **8:18**
